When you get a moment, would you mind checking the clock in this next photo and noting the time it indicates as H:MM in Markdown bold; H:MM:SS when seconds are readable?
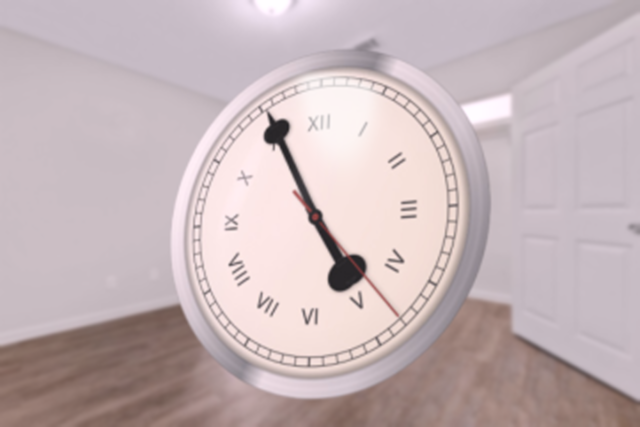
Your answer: **4:55:23**
